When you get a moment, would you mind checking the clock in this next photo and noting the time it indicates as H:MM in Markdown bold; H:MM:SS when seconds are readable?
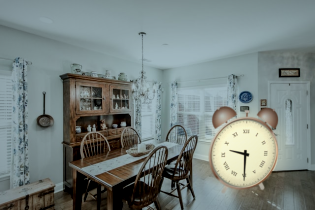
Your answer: **9:30**
